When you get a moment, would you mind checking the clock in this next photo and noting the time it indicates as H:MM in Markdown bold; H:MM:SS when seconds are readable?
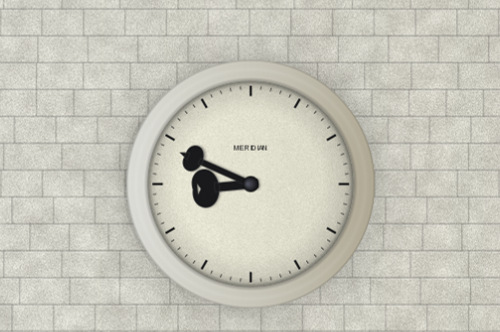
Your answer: **8:49**
